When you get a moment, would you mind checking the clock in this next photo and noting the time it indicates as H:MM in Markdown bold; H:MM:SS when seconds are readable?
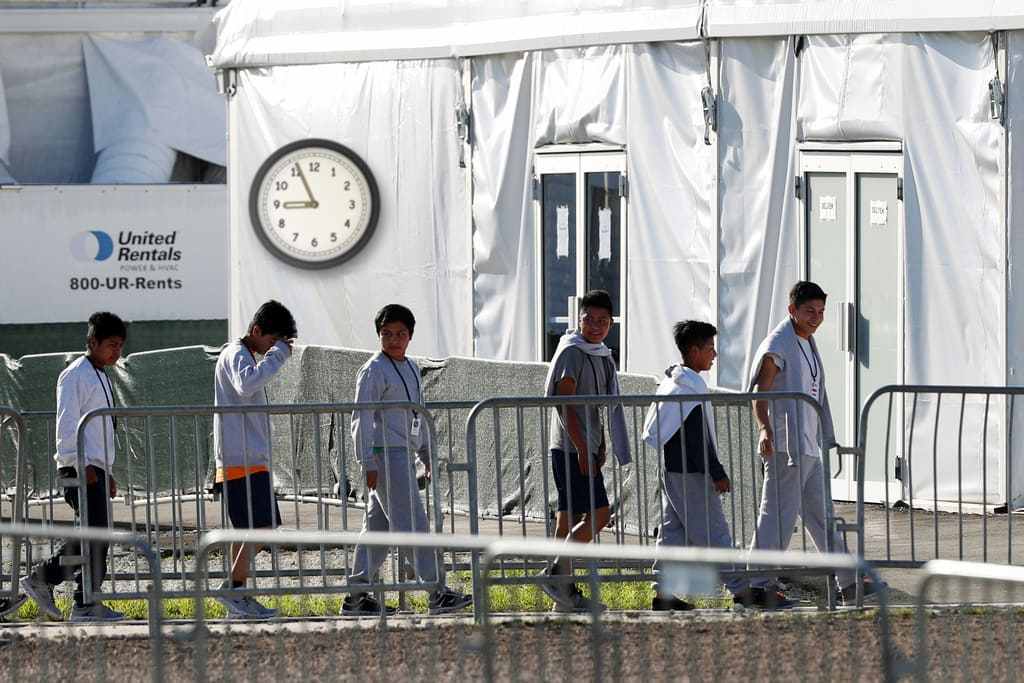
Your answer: **8:56**
